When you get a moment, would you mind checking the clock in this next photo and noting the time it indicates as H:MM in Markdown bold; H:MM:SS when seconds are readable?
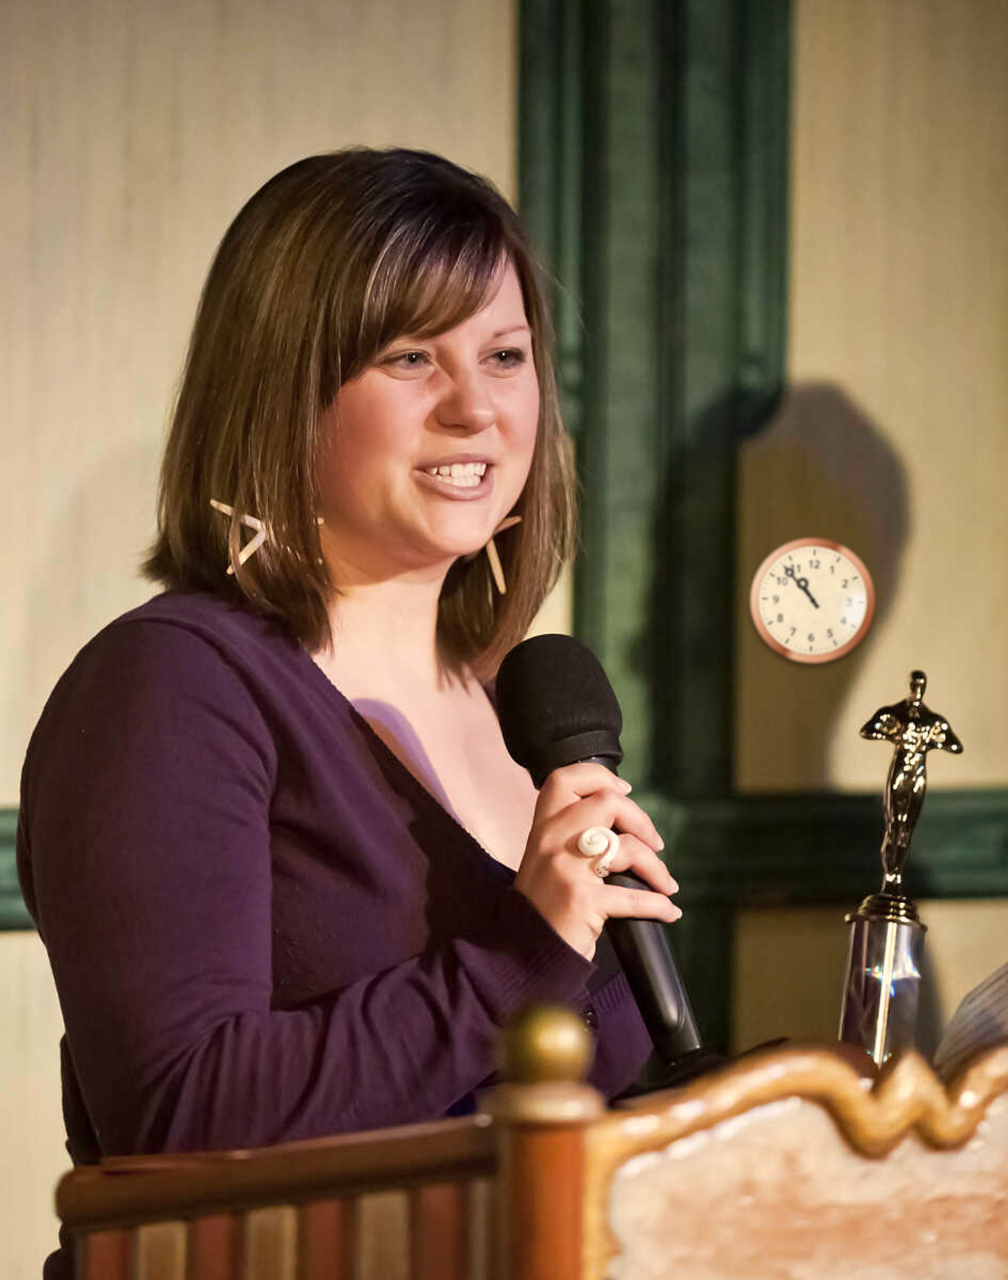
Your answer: **10:53**
